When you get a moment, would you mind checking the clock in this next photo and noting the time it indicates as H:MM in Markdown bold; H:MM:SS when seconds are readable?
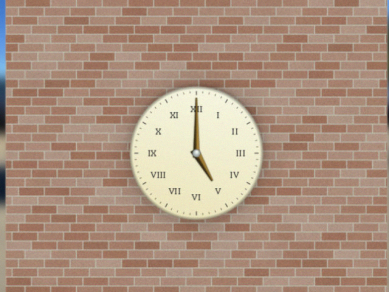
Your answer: **5:00**
